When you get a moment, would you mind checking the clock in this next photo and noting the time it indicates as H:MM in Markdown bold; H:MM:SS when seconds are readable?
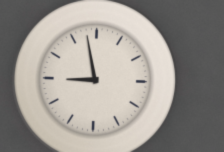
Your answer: **8:58**
